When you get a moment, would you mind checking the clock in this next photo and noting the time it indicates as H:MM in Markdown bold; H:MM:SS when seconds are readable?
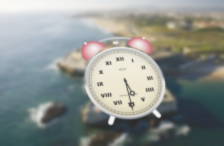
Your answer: **5:30**
